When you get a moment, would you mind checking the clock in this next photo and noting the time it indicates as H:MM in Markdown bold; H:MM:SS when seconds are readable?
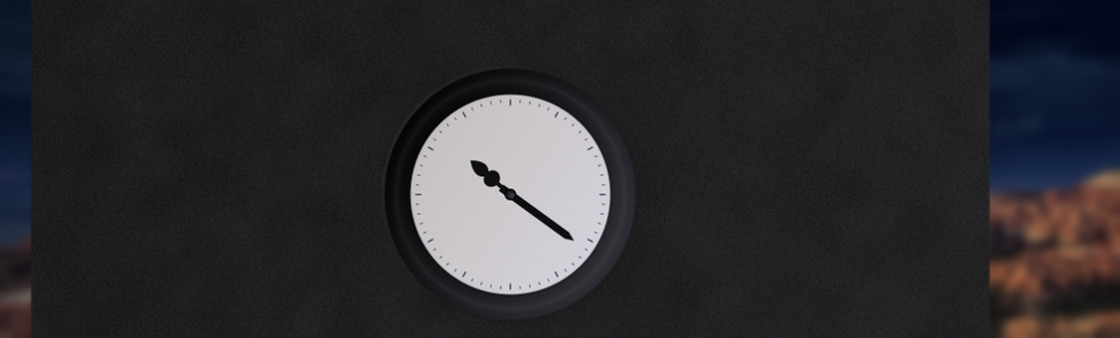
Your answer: **10:21**
